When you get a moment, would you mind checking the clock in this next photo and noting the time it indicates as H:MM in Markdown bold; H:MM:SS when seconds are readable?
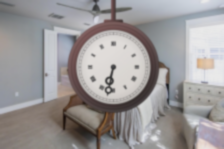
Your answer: **6:32**
